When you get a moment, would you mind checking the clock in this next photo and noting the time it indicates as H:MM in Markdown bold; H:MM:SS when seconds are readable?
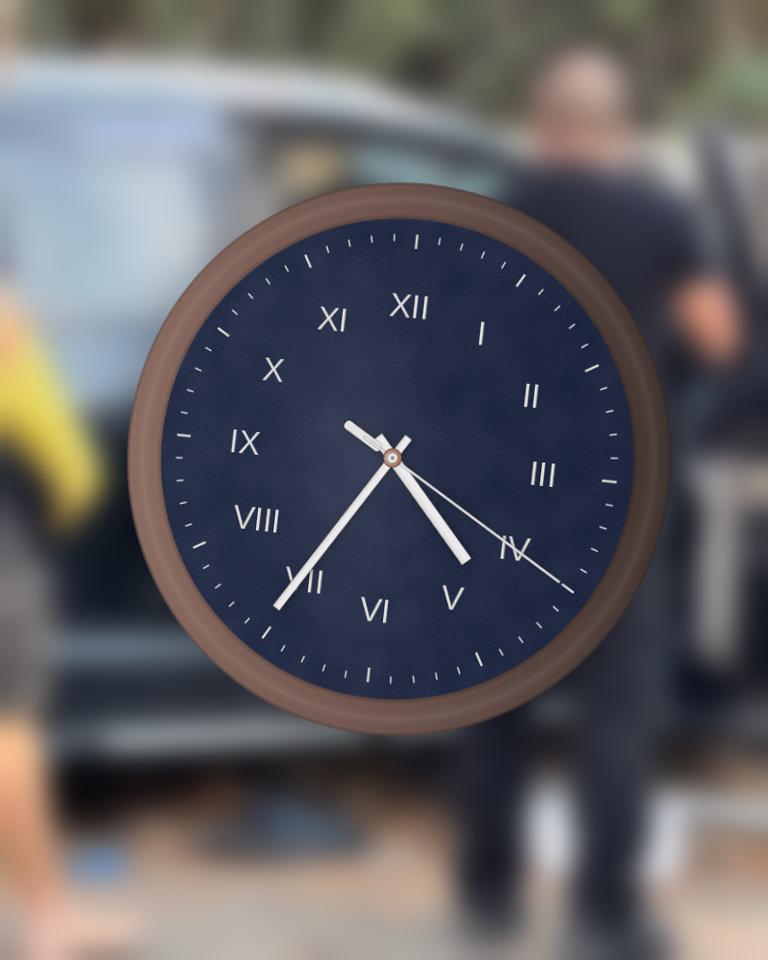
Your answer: **4:35:20**
